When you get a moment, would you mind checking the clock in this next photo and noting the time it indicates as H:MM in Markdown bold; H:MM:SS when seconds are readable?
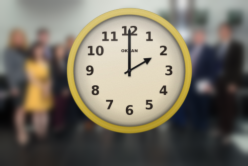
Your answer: **2:00**
